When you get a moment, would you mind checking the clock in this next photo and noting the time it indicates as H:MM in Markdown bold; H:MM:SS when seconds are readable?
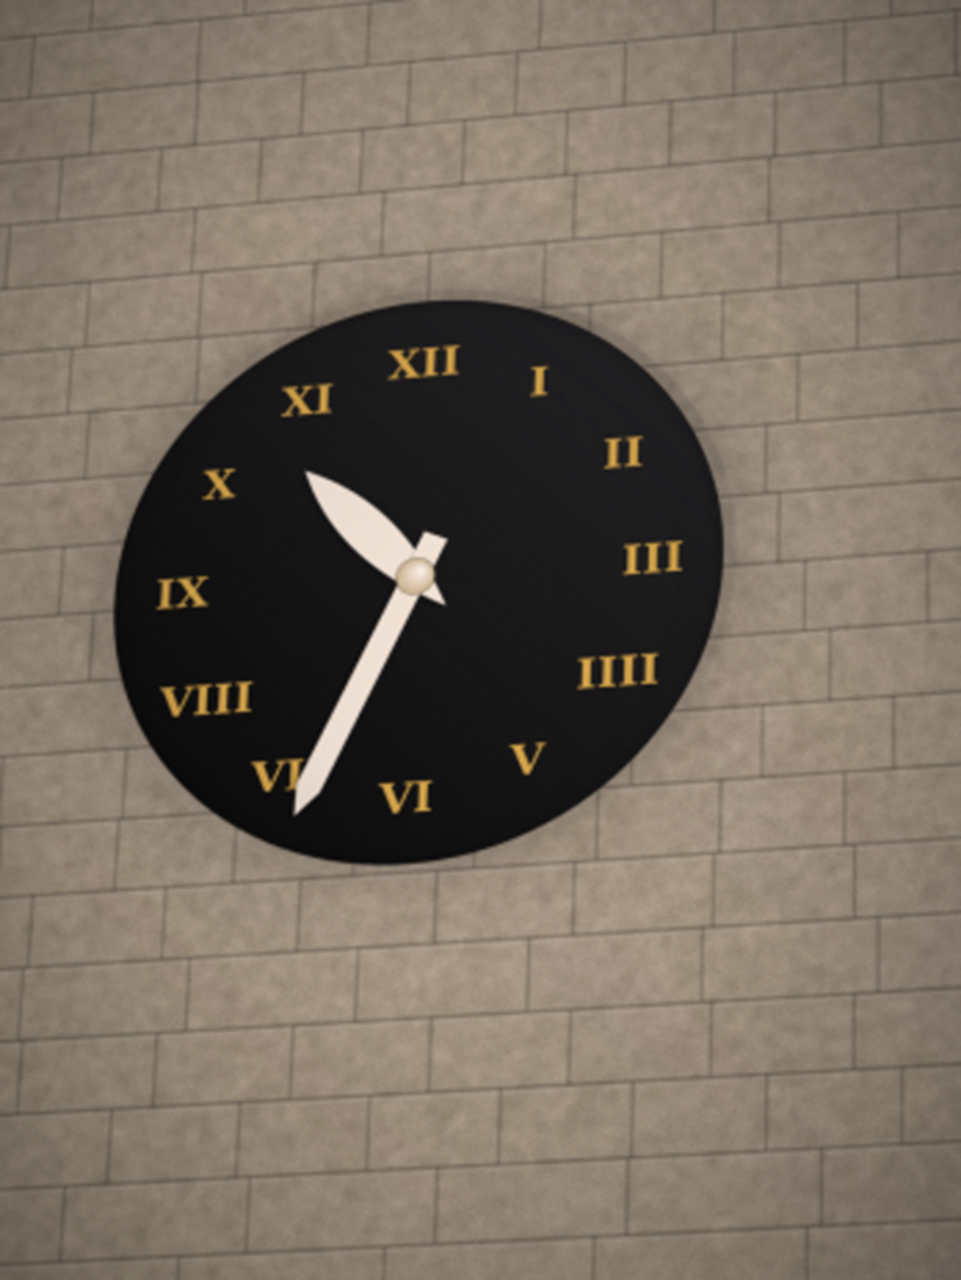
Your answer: **10:34**
